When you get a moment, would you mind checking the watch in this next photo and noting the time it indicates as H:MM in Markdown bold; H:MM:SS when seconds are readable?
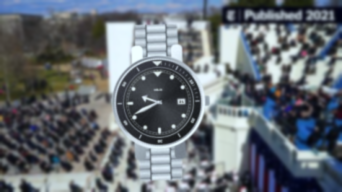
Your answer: **9:41**
